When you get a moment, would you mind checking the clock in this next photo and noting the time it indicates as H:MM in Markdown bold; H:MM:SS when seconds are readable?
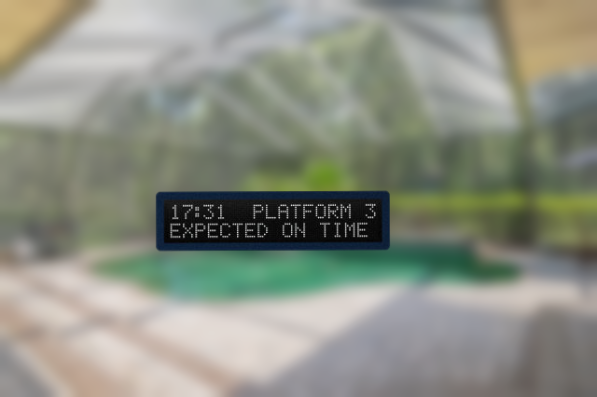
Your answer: **17:31**
